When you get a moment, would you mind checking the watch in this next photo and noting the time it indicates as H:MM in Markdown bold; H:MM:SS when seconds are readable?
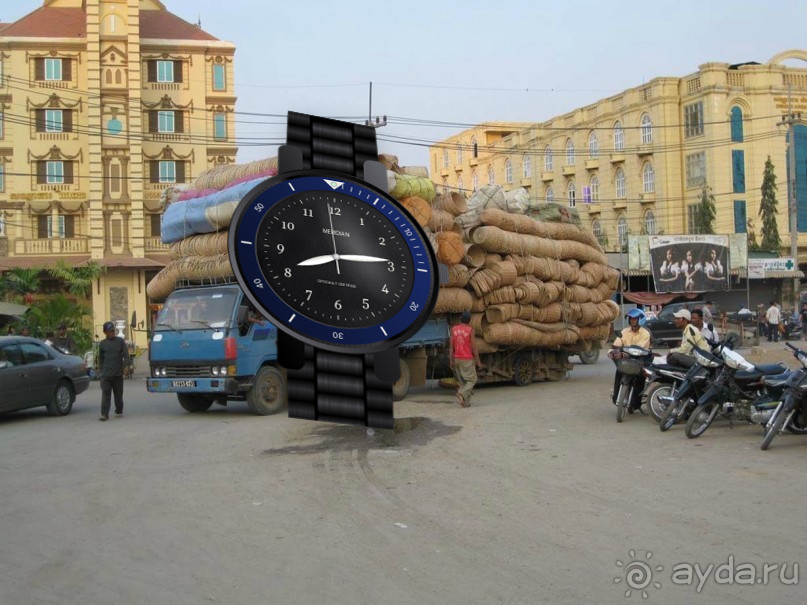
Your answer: **8:13:59**
